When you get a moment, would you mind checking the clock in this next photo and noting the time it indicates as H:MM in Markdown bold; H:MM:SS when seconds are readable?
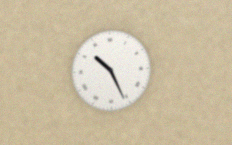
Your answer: **10:26**
